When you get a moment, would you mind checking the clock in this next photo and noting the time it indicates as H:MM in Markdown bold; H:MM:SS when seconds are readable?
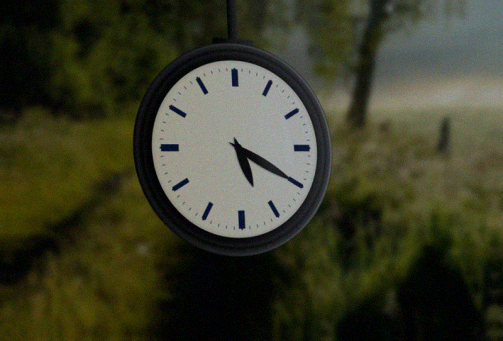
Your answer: **5:20**
